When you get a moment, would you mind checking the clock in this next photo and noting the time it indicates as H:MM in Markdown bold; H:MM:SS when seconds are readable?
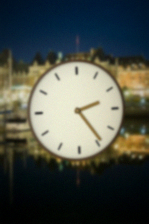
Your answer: **2:24**
